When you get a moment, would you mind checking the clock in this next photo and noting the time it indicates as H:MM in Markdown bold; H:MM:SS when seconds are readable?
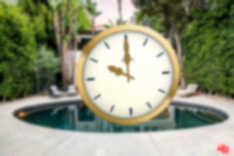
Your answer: **10:00**
